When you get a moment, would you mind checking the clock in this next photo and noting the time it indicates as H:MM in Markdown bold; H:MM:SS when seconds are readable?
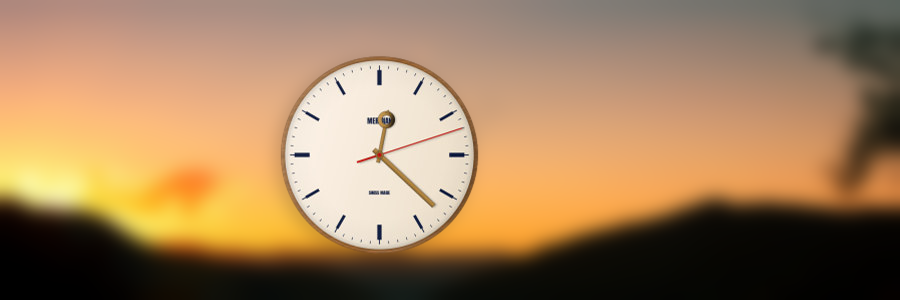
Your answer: **12:22:12**
